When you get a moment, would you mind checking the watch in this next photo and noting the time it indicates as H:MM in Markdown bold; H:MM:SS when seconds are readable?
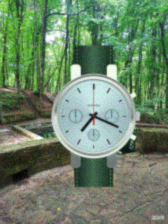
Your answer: **7:19**
